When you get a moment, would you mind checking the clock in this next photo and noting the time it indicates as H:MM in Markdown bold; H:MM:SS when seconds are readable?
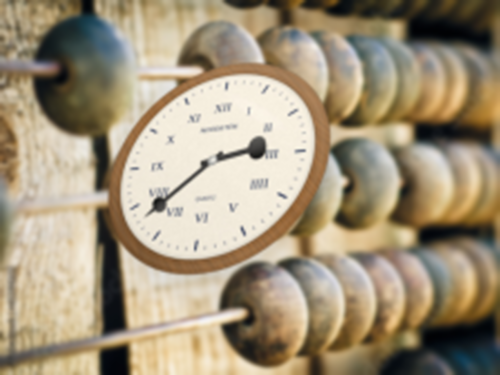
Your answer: **2:38**
